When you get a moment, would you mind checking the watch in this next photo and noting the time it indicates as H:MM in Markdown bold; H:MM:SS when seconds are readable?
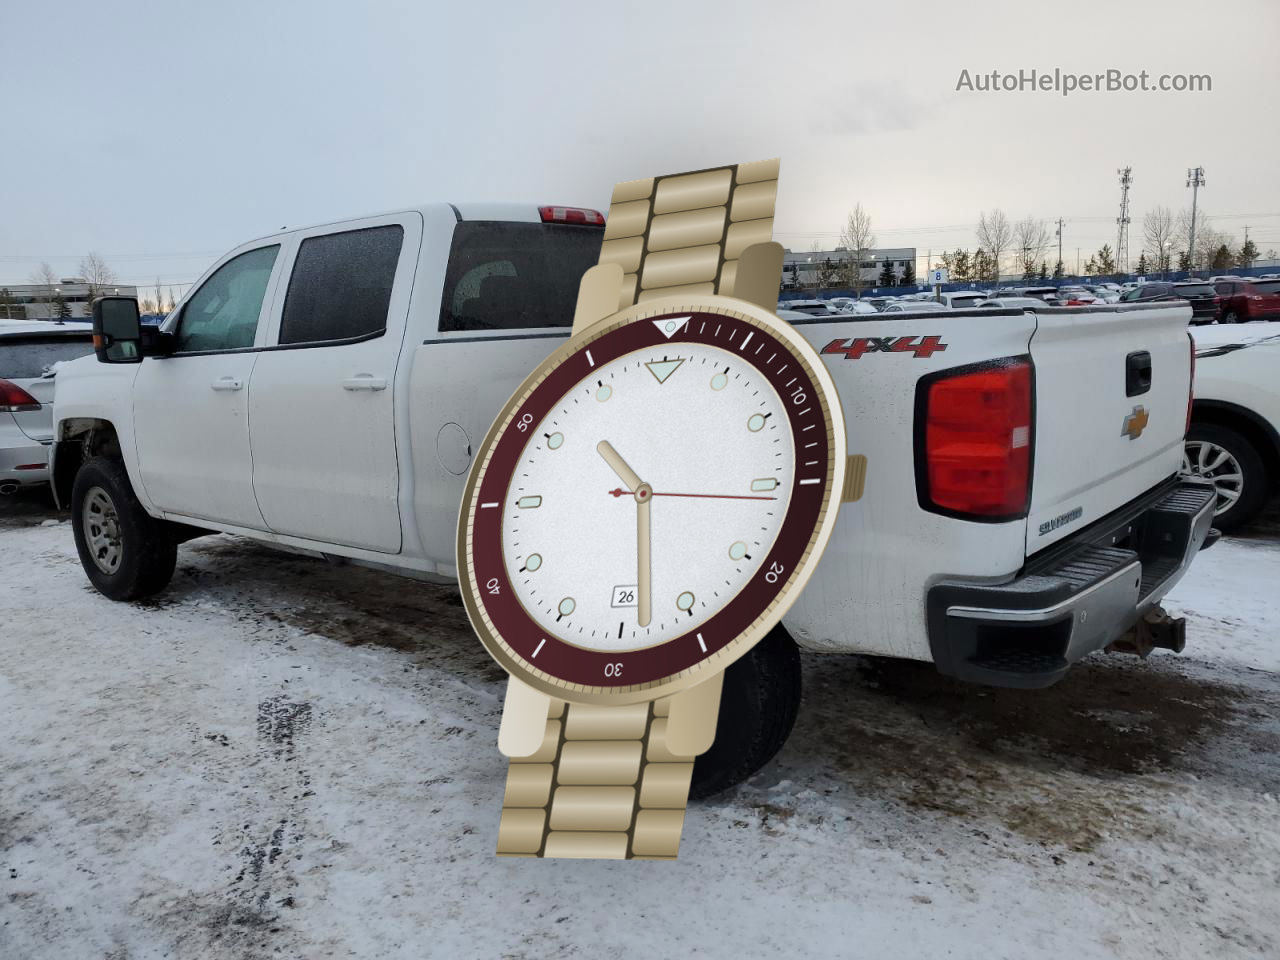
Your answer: **10:28:16**
